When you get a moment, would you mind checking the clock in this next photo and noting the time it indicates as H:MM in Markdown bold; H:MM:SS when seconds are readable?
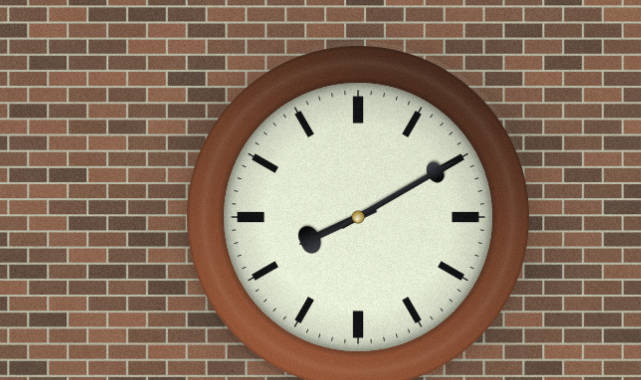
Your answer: **8:10**
